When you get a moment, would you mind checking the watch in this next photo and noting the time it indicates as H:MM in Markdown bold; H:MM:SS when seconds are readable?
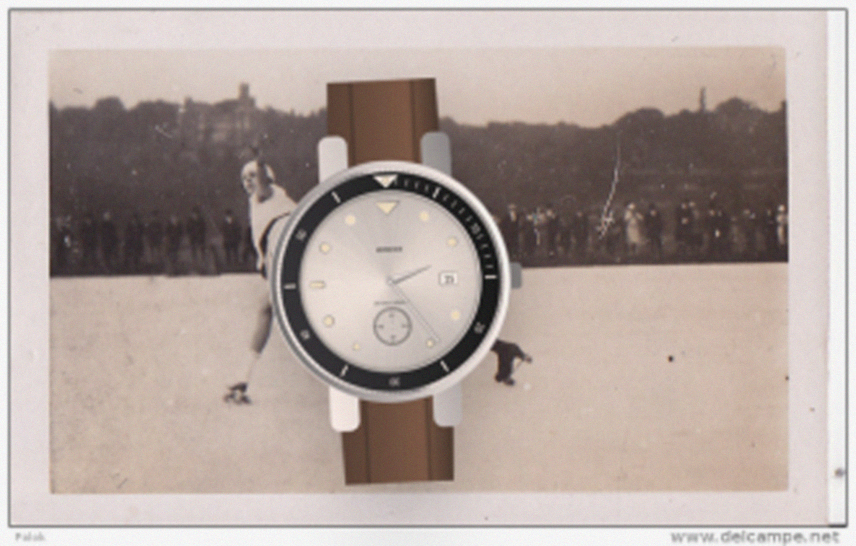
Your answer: **2:24**
